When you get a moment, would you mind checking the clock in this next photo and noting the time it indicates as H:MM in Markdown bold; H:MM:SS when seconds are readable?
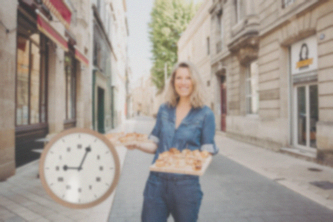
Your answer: **9:04**
